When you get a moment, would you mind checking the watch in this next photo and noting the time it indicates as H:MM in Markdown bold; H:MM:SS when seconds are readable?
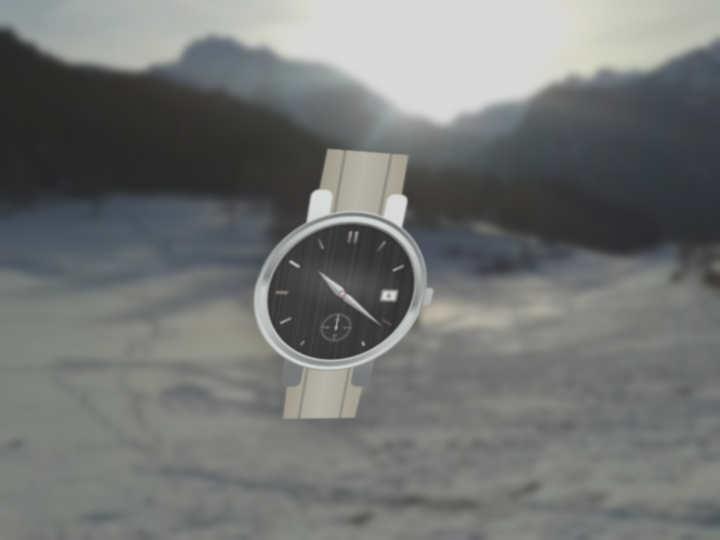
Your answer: **10:21**
